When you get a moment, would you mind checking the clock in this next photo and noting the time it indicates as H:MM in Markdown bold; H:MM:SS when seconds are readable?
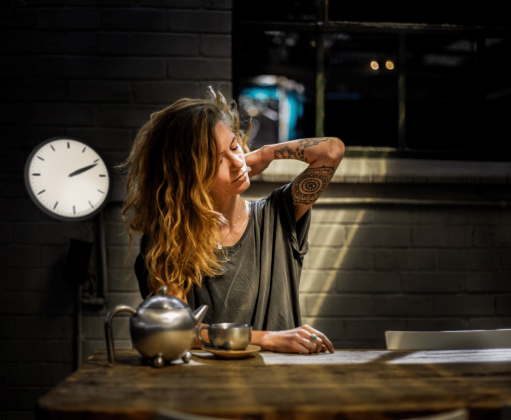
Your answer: **2:11**
